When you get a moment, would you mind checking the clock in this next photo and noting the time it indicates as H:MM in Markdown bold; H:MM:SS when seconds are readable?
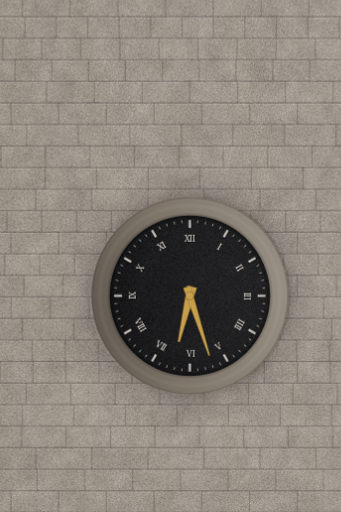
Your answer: **6:27**
